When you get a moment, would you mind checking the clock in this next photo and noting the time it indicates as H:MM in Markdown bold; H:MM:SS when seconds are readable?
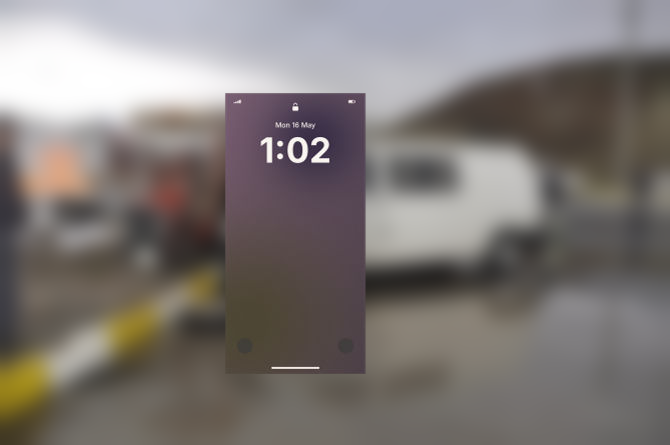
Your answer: **1:02**
